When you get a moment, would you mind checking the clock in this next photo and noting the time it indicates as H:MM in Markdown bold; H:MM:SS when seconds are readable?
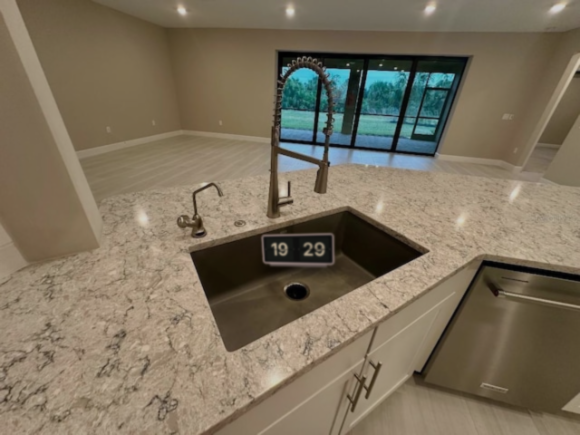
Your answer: **19:29**
